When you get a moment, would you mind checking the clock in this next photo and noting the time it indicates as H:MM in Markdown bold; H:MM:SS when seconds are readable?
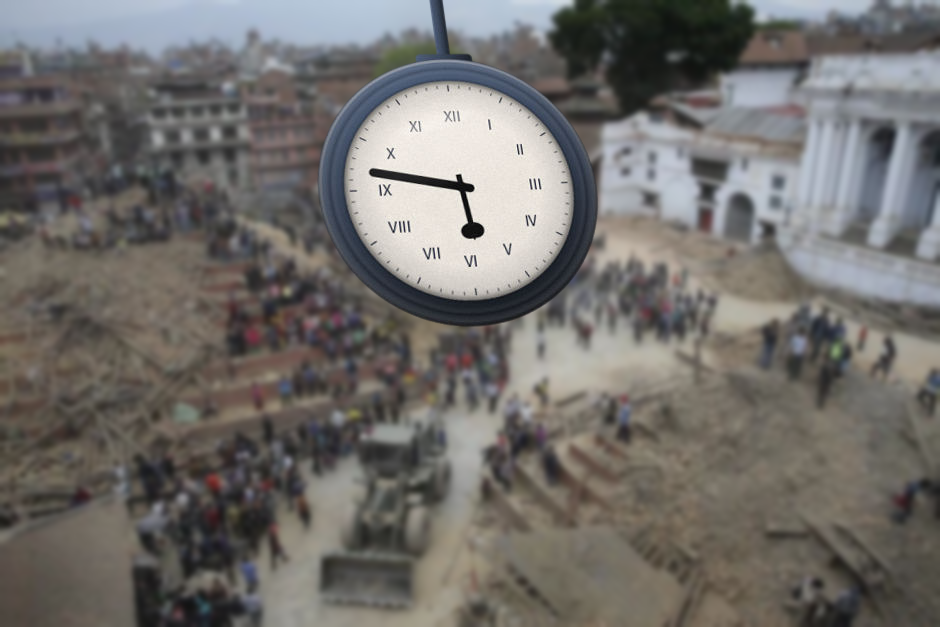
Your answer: **5:47**
